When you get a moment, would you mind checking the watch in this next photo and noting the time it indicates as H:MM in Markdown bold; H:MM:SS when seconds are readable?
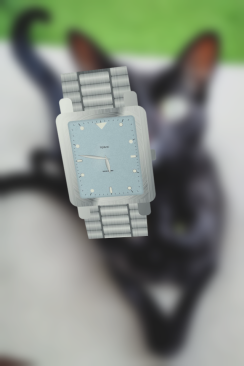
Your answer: **5:47**
